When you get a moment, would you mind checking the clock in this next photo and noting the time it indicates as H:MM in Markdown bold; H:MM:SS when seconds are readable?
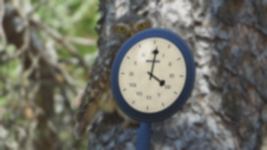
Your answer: **4:01**
